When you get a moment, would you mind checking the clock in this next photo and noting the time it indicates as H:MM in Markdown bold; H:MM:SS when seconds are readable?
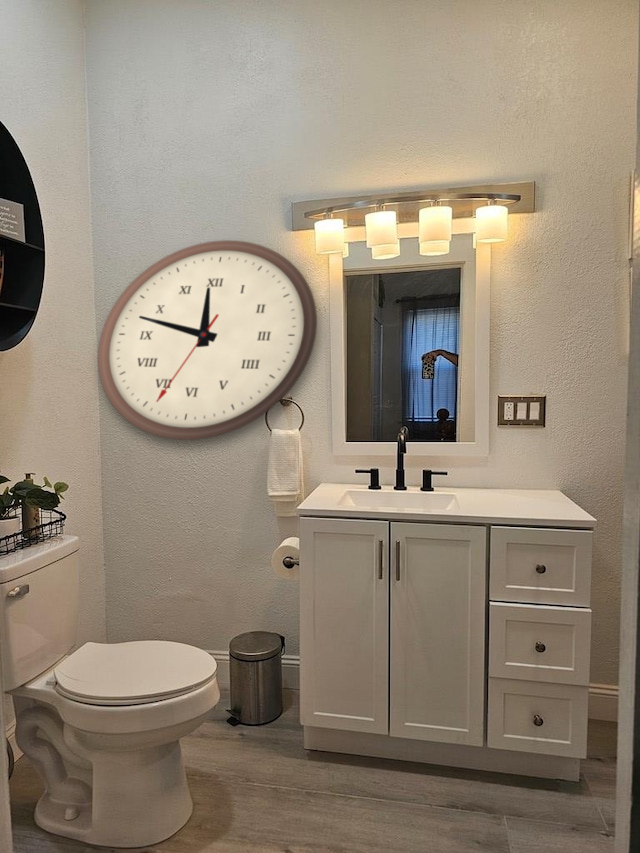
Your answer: **11:47:34**
